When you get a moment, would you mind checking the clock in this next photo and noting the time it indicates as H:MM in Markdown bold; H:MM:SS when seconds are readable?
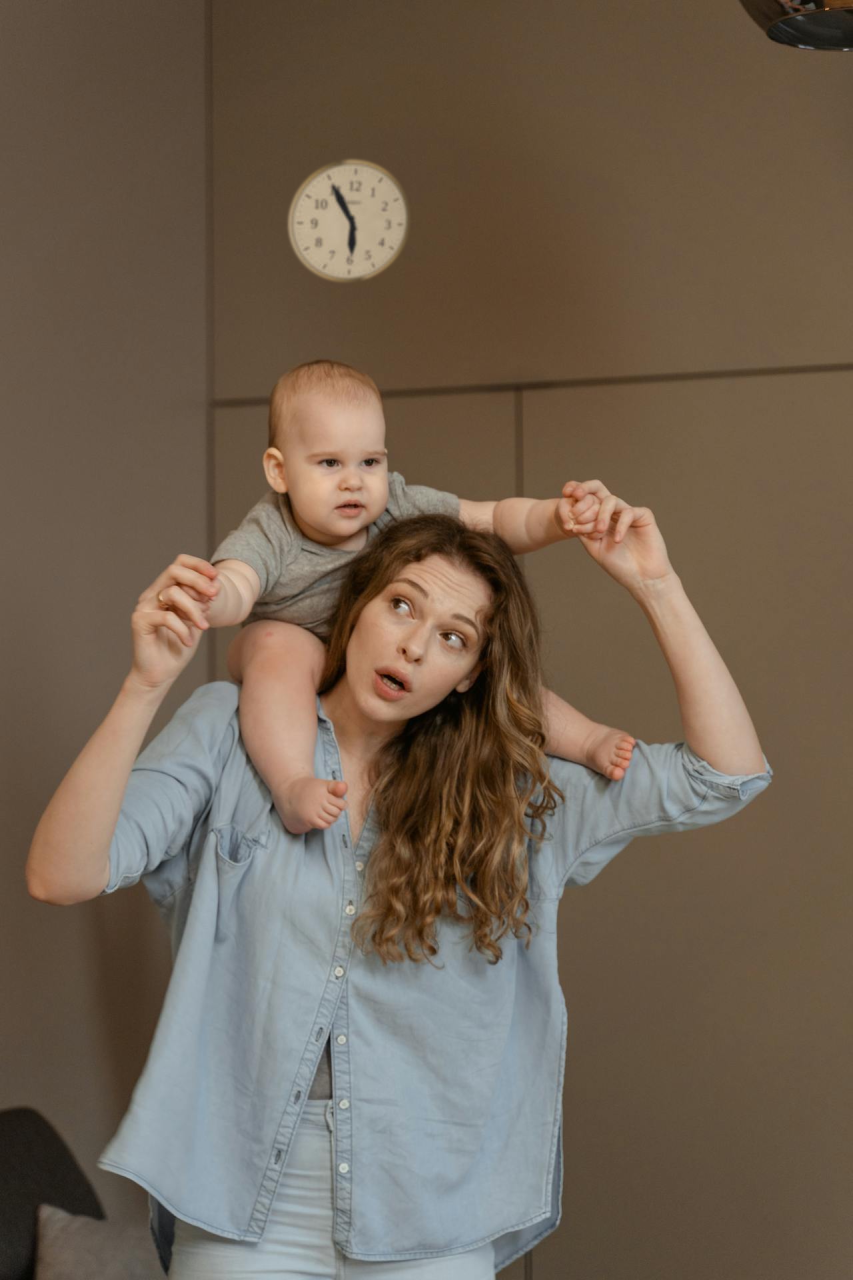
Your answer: **5:55**
